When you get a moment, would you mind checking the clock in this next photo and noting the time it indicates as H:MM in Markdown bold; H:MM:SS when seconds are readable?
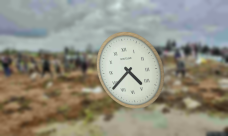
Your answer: **4:39**
